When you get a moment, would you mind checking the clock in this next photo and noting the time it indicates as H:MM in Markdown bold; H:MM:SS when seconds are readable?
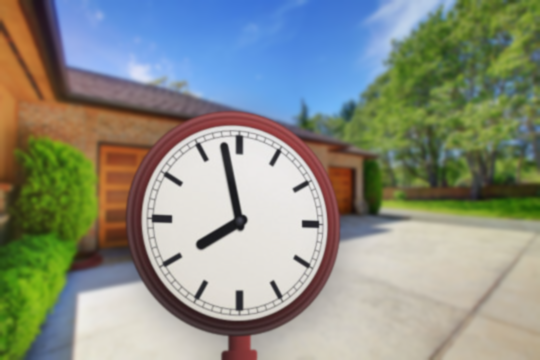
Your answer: **7:58**
